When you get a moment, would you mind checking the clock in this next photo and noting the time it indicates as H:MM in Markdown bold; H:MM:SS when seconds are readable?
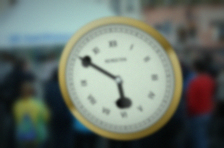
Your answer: **5:51**
